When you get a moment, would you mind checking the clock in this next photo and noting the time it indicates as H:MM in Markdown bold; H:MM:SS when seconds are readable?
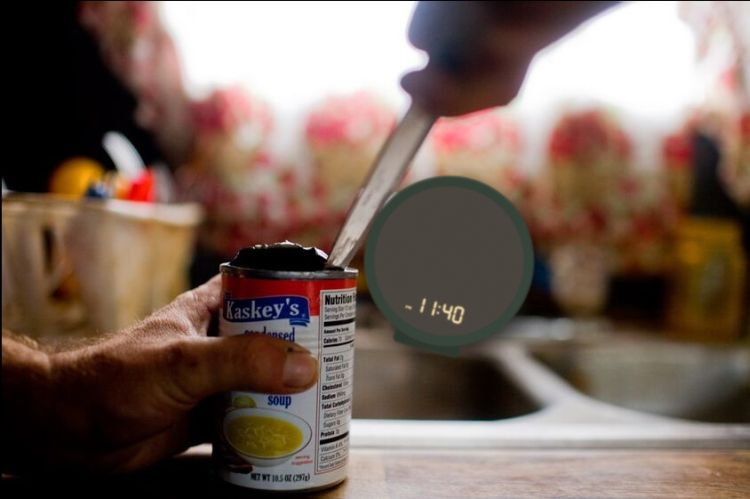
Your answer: **11:40**
